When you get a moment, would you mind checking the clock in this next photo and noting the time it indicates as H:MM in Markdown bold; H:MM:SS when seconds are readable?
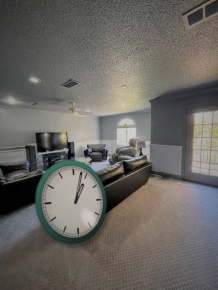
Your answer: **1:03**
